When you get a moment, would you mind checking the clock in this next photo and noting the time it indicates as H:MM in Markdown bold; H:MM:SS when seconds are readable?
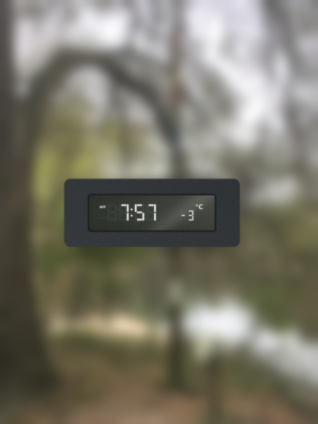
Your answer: **7:57**
